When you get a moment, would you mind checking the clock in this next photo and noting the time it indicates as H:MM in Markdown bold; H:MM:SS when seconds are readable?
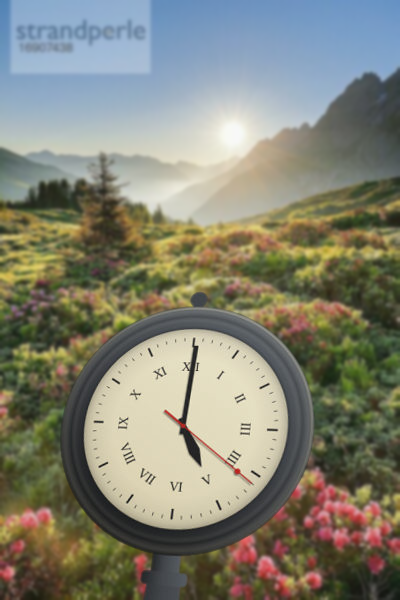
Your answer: **5:00:21**
